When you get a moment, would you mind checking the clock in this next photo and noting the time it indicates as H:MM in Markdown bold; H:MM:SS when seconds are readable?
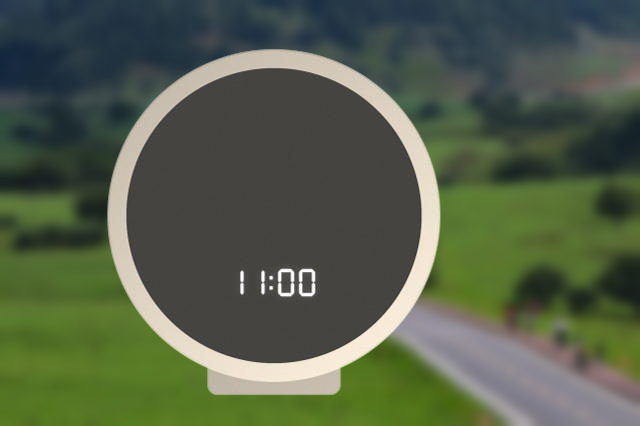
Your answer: **11:00**
